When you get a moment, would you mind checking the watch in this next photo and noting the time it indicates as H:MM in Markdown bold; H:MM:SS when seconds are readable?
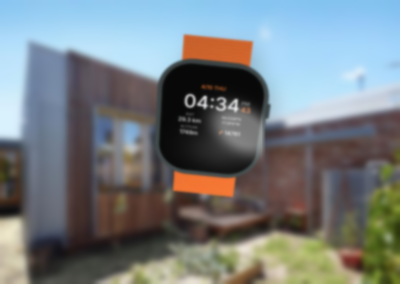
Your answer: **4:34**
